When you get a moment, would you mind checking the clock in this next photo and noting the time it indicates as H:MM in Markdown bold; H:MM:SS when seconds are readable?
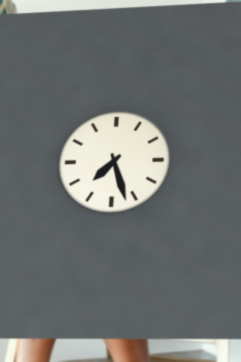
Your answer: **7:27**
